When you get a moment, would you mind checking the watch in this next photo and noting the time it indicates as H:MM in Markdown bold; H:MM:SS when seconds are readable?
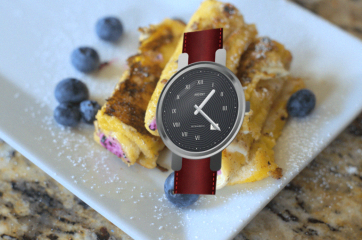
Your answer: **1:22**
